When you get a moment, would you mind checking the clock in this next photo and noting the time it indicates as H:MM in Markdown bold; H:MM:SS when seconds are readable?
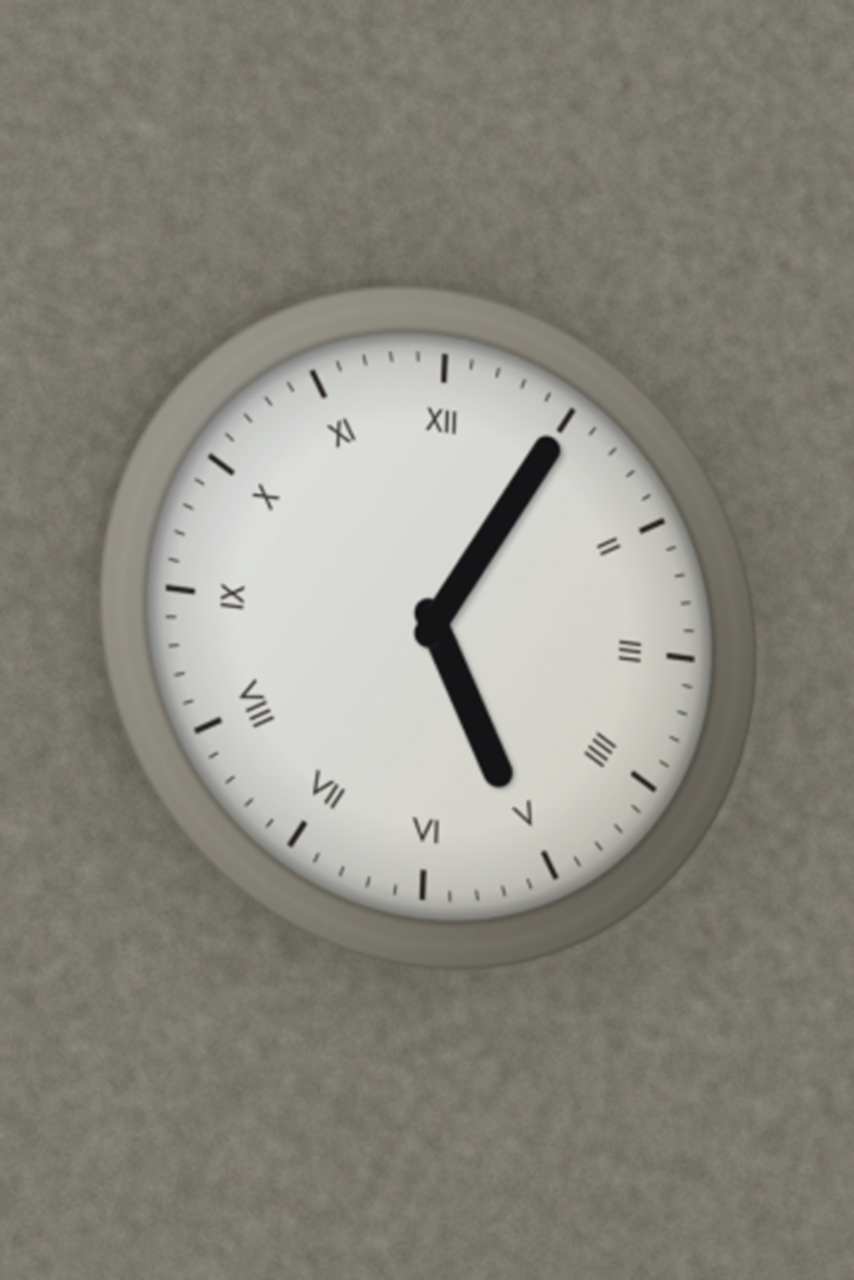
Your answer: **5:05**
